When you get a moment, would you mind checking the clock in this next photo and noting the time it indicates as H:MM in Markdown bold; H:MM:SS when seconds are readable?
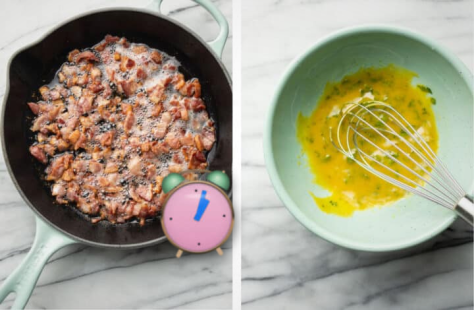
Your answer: **1:03**
